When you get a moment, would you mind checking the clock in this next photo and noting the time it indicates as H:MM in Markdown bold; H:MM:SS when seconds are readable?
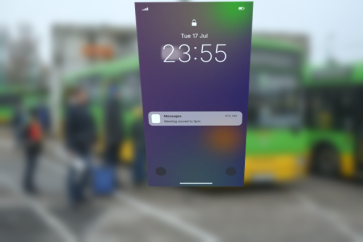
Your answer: **23:55**
